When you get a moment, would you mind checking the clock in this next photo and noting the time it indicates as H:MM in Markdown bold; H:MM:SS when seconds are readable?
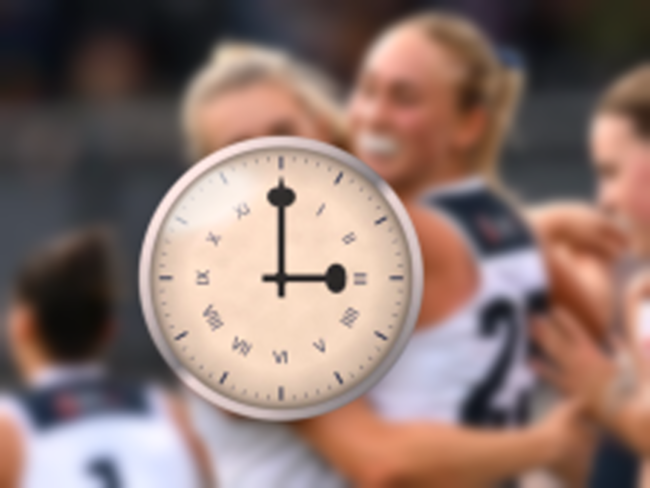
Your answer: **3:00**
